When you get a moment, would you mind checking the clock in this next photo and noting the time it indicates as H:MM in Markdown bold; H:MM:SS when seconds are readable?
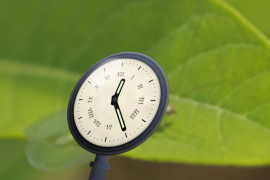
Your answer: **12:25**
